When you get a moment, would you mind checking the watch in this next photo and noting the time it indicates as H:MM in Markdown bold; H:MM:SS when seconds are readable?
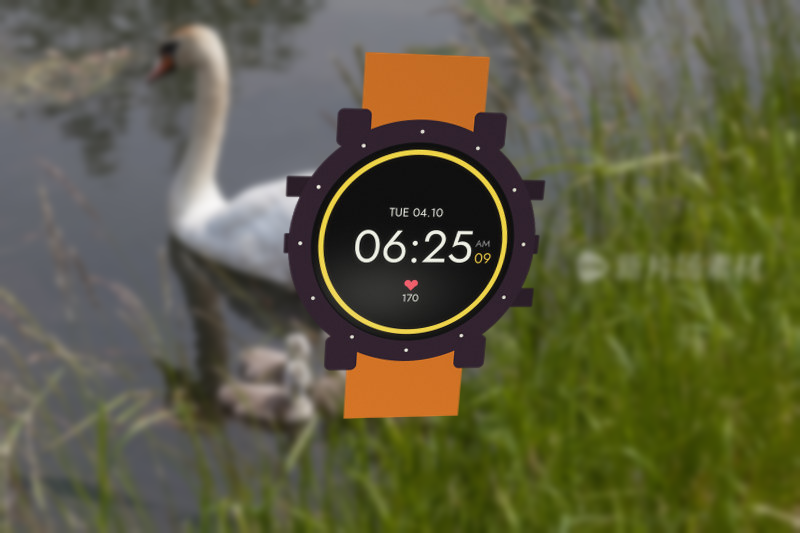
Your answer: **6:25:09**
